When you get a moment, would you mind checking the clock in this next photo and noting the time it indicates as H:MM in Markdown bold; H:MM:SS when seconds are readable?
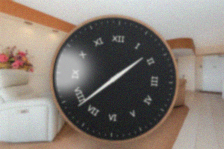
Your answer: **1:38**
